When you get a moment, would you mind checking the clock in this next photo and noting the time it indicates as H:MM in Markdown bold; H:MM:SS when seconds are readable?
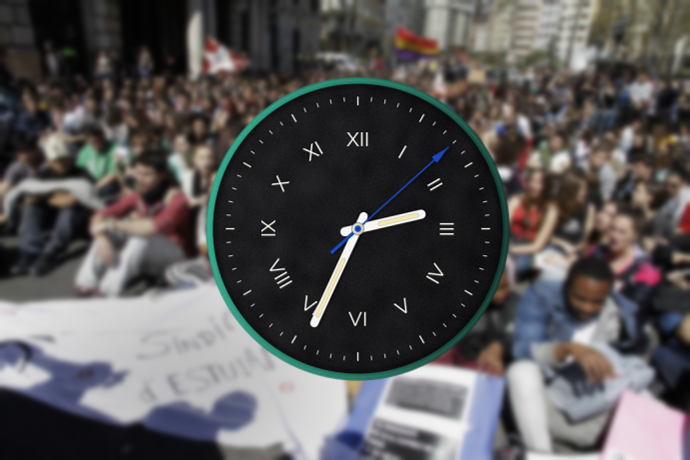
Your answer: **2:34:08**
